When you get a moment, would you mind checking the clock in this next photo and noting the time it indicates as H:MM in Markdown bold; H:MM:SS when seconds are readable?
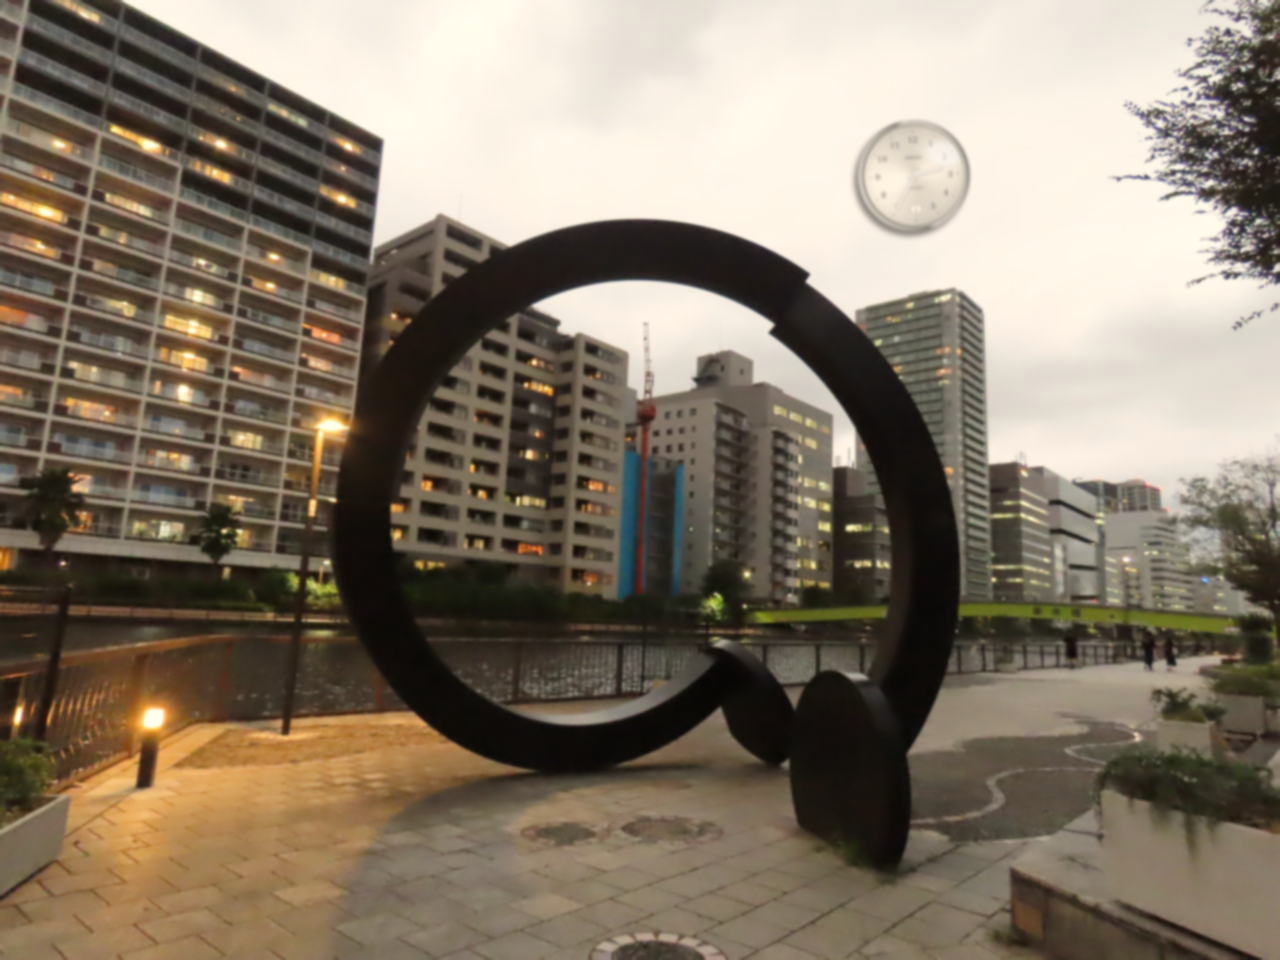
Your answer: **2:35**
